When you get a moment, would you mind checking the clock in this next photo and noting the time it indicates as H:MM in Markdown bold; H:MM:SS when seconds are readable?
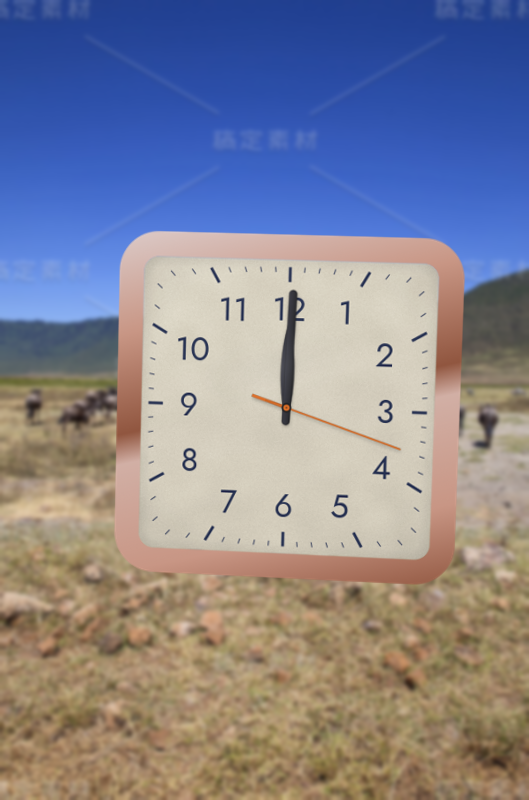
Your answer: **12:00:18**
